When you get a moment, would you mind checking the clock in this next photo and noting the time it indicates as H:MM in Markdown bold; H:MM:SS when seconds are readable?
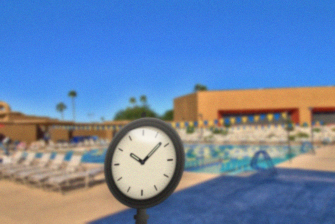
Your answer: **10:08**
